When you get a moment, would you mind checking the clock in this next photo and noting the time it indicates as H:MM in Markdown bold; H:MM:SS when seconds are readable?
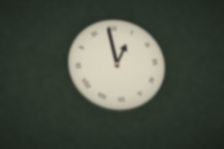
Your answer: **12:59**
